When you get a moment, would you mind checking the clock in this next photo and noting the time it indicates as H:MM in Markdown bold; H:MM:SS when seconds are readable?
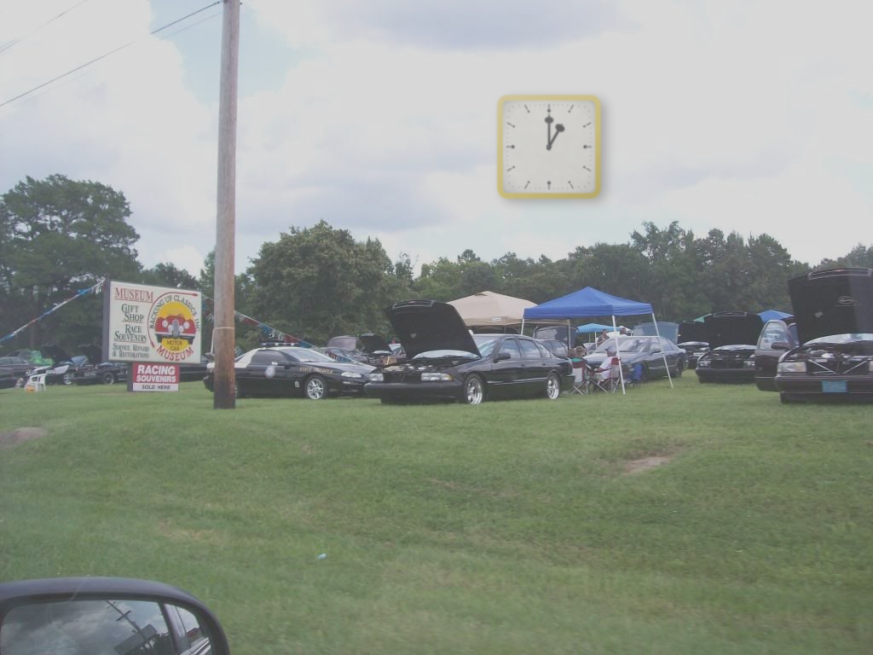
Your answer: **1:00**
